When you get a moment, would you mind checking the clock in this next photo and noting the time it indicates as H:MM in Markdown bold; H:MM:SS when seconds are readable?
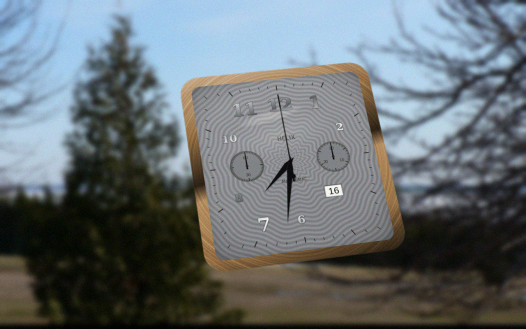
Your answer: **7:32**
